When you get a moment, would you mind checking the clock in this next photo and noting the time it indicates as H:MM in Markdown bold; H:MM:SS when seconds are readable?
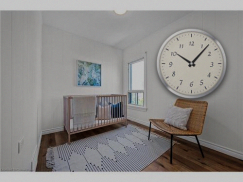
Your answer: **10:07**
